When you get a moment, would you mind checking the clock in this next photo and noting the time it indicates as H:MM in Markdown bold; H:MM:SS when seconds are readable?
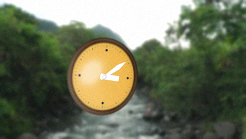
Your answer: **3:09**
